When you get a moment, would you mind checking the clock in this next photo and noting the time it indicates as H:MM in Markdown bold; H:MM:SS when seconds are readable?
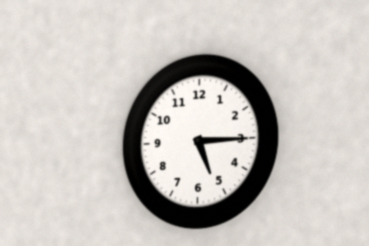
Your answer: **5:15**
